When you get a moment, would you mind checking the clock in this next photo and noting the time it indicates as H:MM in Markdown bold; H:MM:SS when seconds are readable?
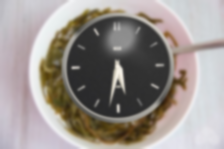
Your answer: **5:32**
